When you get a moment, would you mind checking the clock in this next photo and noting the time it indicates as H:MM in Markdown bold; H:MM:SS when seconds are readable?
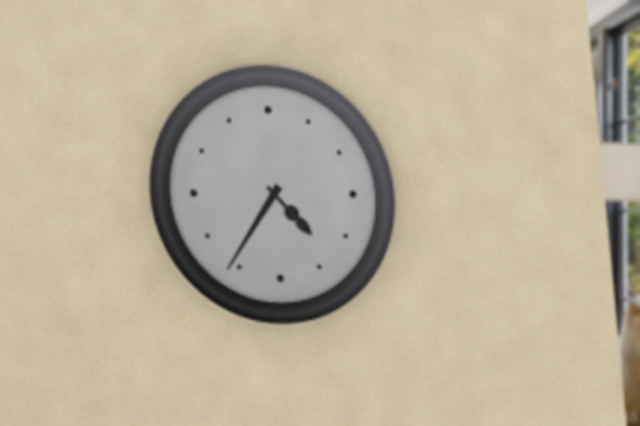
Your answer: **4:36**
